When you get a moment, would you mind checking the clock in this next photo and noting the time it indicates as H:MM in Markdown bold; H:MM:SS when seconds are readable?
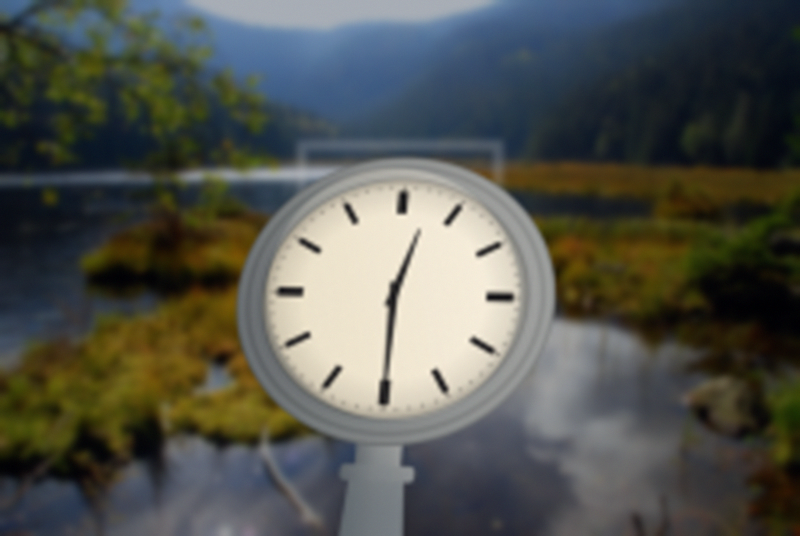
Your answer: **12:30**
